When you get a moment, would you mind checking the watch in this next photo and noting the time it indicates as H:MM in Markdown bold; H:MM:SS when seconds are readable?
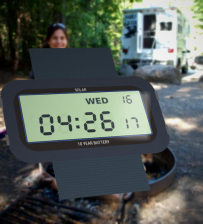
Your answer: **4:26:17**
